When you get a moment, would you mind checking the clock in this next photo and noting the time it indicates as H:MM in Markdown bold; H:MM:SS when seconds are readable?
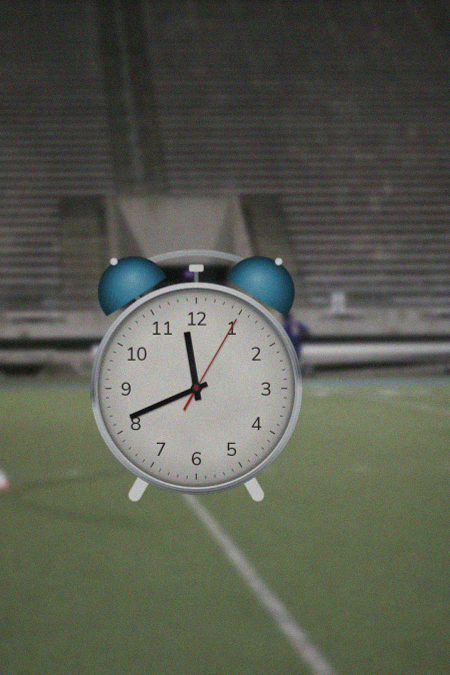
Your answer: **11:41:05**
